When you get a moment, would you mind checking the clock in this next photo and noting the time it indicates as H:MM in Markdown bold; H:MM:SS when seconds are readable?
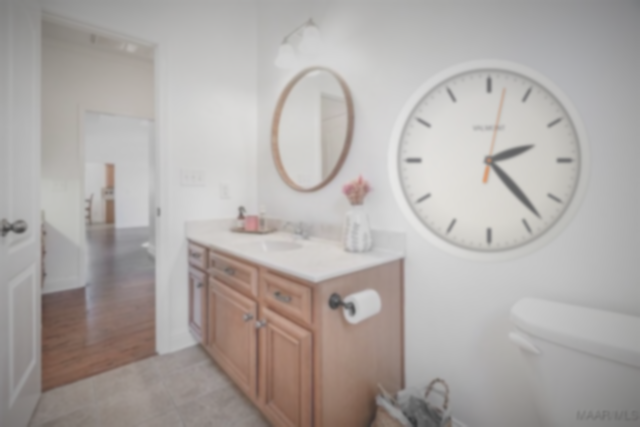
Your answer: **2:23:02**
